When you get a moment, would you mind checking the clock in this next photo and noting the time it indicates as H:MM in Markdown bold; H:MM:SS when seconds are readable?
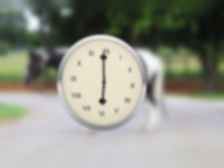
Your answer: **5:59**
